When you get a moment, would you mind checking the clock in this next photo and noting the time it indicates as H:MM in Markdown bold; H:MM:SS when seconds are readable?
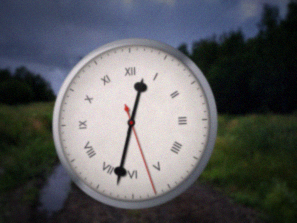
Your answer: **12:32:27**
